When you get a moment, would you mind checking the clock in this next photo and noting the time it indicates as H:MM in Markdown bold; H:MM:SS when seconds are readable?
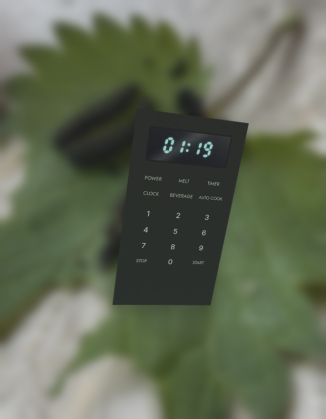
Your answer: **1:19**
